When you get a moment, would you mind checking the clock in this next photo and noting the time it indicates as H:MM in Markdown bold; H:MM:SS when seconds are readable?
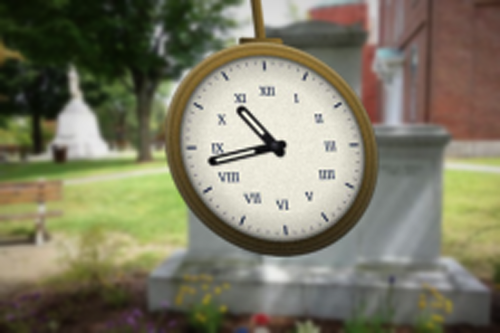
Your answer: **10:43**
